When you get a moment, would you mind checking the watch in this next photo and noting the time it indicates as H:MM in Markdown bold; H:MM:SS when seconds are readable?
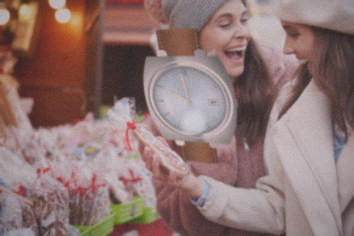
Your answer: **9:59**
